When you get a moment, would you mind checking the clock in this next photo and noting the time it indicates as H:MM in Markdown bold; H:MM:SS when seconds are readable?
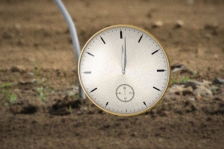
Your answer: **12:01**
